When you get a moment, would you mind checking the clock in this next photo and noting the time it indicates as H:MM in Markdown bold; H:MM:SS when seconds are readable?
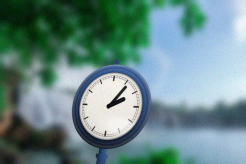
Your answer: **2:06**
